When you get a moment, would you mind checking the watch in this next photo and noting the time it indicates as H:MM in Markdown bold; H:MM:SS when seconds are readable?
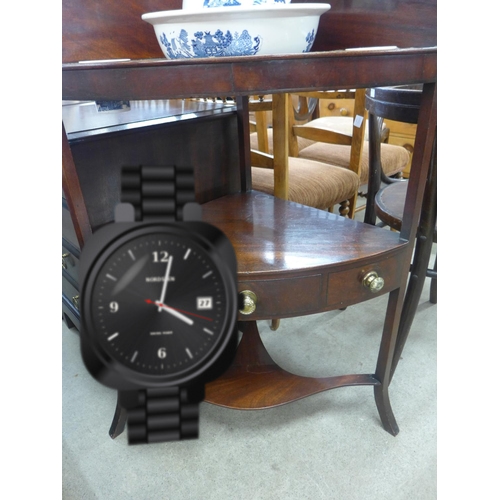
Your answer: **4:02:18**
